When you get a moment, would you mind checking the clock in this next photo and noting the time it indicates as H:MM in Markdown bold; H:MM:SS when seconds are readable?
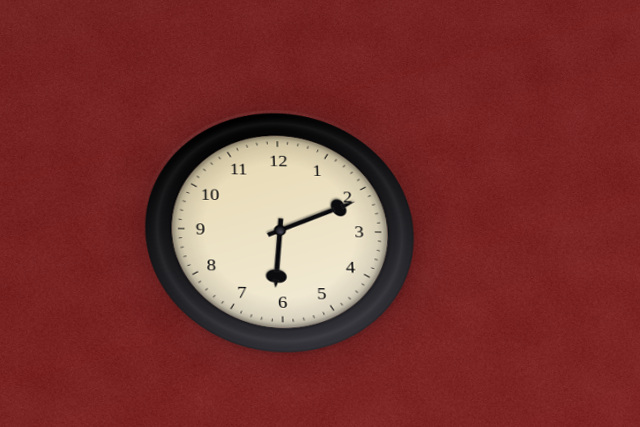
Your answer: **6:11**
